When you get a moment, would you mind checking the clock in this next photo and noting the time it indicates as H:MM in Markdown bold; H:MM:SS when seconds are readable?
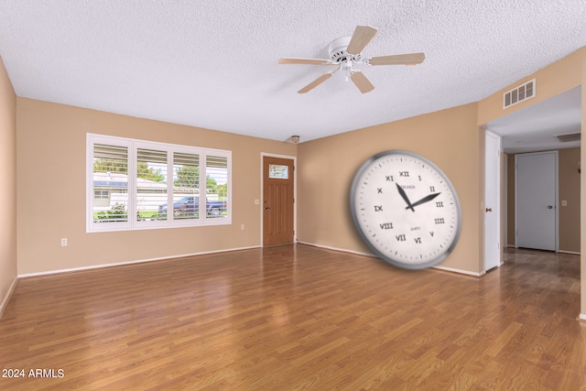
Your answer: **11:12**
